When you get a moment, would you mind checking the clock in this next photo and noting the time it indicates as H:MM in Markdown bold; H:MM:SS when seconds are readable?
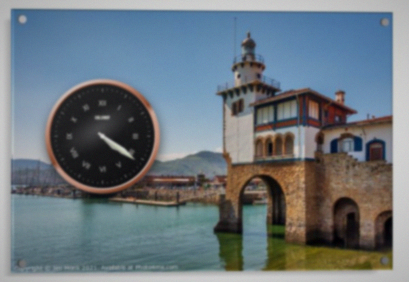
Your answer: **4:21**
